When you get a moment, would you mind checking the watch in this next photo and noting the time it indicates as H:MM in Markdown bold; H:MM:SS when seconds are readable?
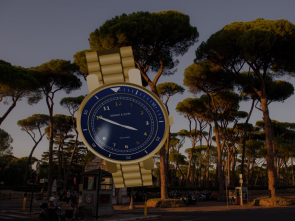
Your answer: **3:50**
